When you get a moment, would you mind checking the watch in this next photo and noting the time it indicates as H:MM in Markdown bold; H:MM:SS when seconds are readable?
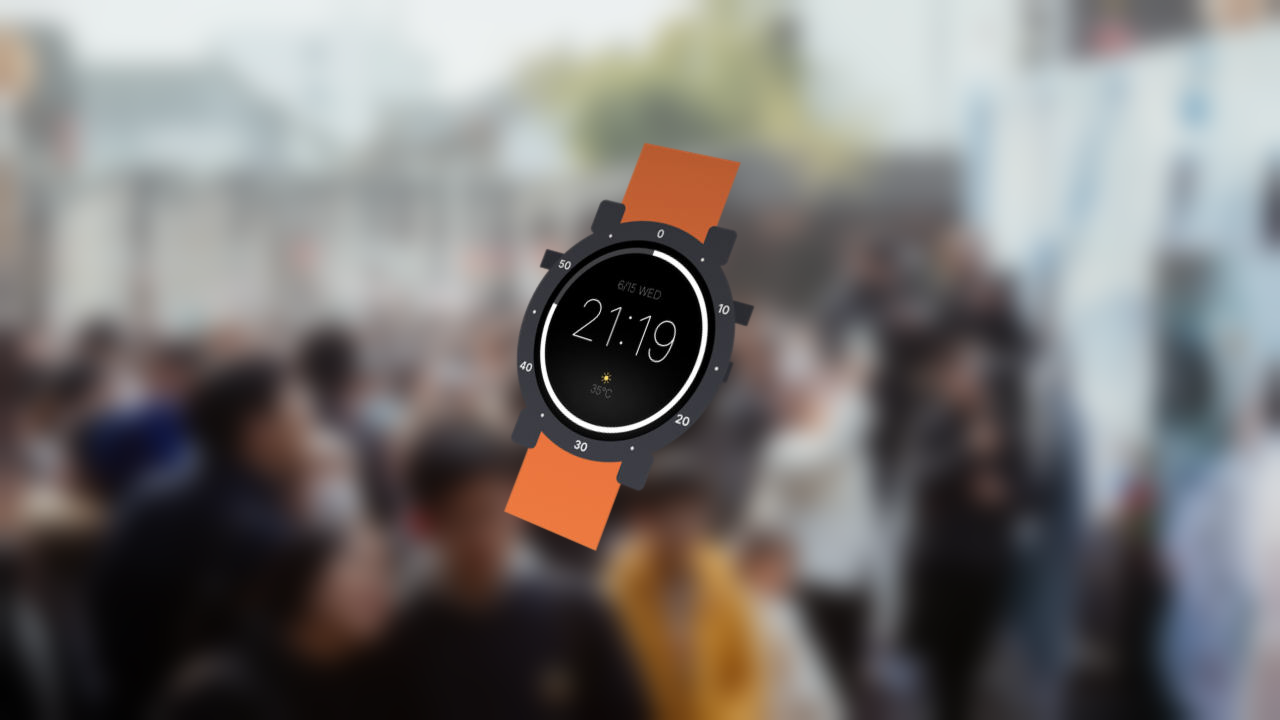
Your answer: **21:19**
